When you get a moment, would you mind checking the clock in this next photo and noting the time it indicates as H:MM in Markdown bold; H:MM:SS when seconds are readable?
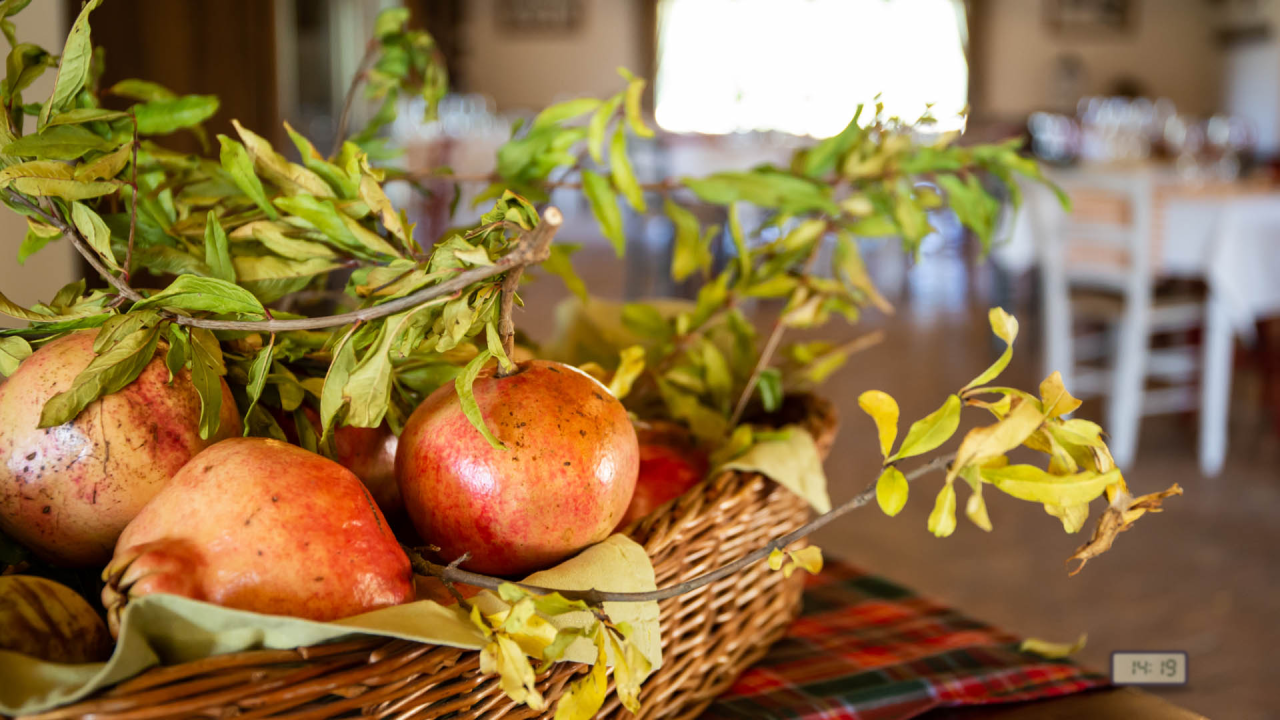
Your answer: **14:19**
